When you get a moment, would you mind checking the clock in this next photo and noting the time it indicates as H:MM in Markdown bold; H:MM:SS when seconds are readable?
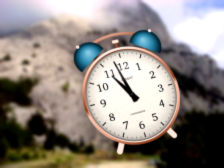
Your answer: **10:58**
